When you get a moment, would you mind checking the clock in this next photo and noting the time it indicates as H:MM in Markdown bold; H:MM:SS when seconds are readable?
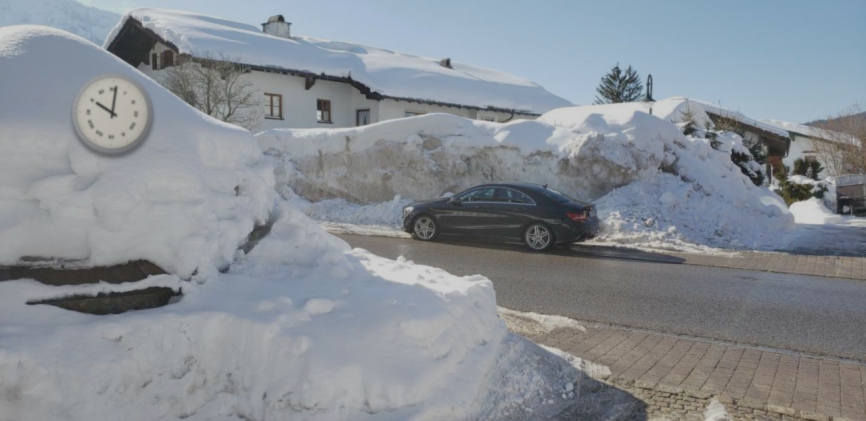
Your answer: **10:01**
